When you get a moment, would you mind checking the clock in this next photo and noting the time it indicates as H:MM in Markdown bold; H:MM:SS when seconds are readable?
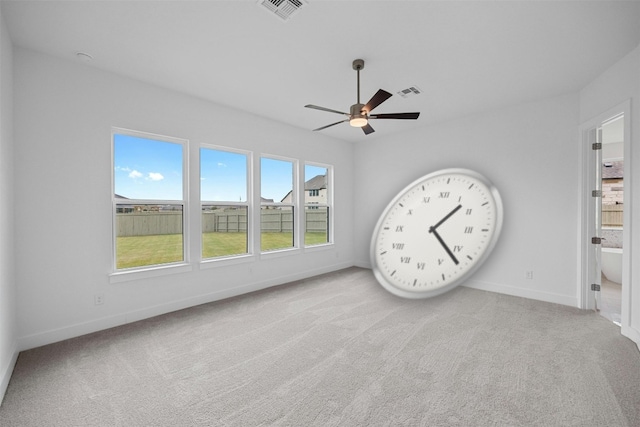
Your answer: **1:22**
